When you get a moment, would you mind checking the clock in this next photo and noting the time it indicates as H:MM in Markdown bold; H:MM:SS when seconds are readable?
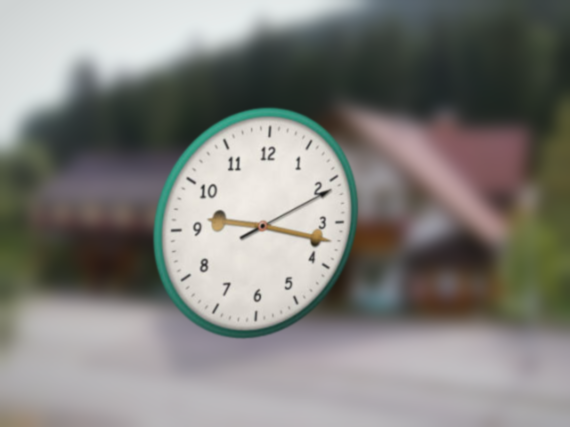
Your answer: **9:17:11**
